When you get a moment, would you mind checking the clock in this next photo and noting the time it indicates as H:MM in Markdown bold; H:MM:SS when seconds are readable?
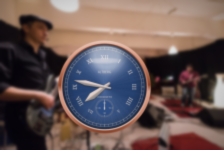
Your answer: **7:47**
